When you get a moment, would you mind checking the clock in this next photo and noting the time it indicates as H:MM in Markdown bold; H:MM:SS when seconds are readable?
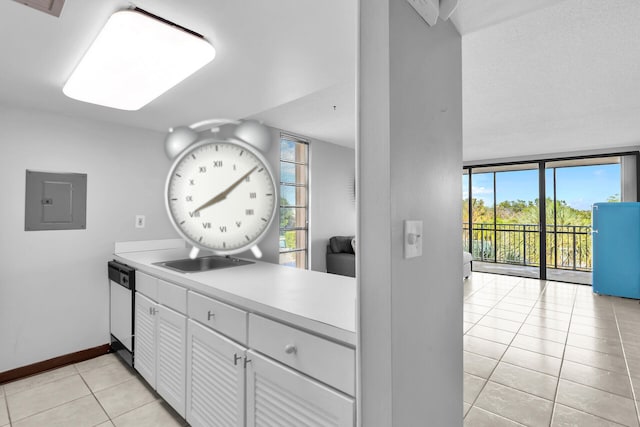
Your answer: **8:09**
